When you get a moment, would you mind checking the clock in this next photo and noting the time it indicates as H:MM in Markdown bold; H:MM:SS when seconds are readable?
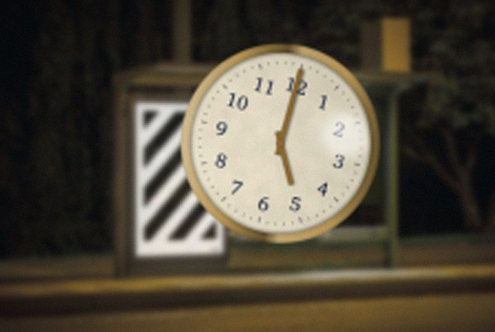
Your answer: **5:00**
